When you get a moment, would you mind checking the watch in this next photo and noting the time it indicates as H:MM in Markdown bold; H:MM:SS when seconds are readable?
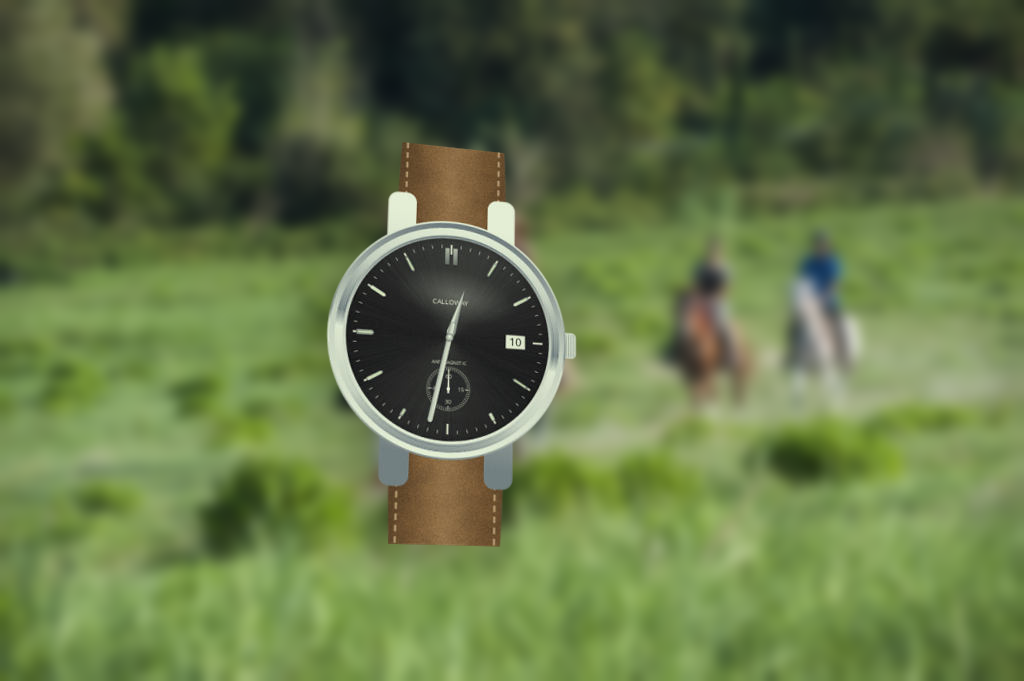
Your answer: **12:32**
